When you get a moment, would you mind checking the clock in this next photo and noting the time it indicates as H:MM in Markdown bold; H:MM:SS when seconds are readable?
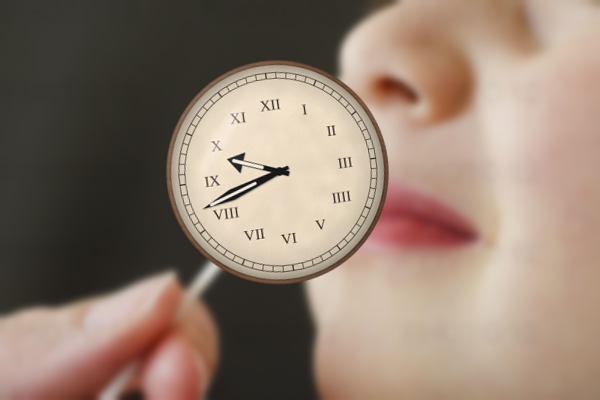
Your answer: **9:42**
